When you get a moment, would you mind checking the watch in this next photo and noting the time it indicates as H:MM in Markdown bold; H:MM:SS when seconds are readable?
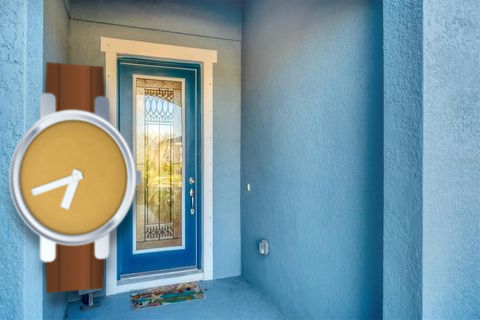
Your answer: **6:42**
